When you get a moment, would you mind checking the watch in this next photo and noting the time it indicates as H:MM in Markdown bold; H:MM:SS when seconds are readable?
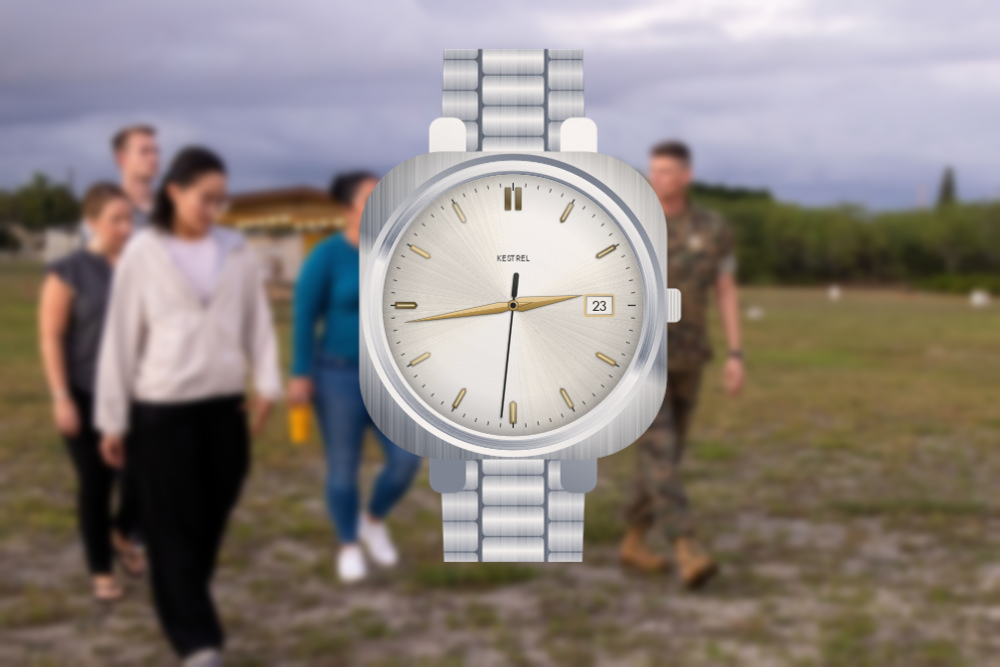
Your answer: **2:43:31**
